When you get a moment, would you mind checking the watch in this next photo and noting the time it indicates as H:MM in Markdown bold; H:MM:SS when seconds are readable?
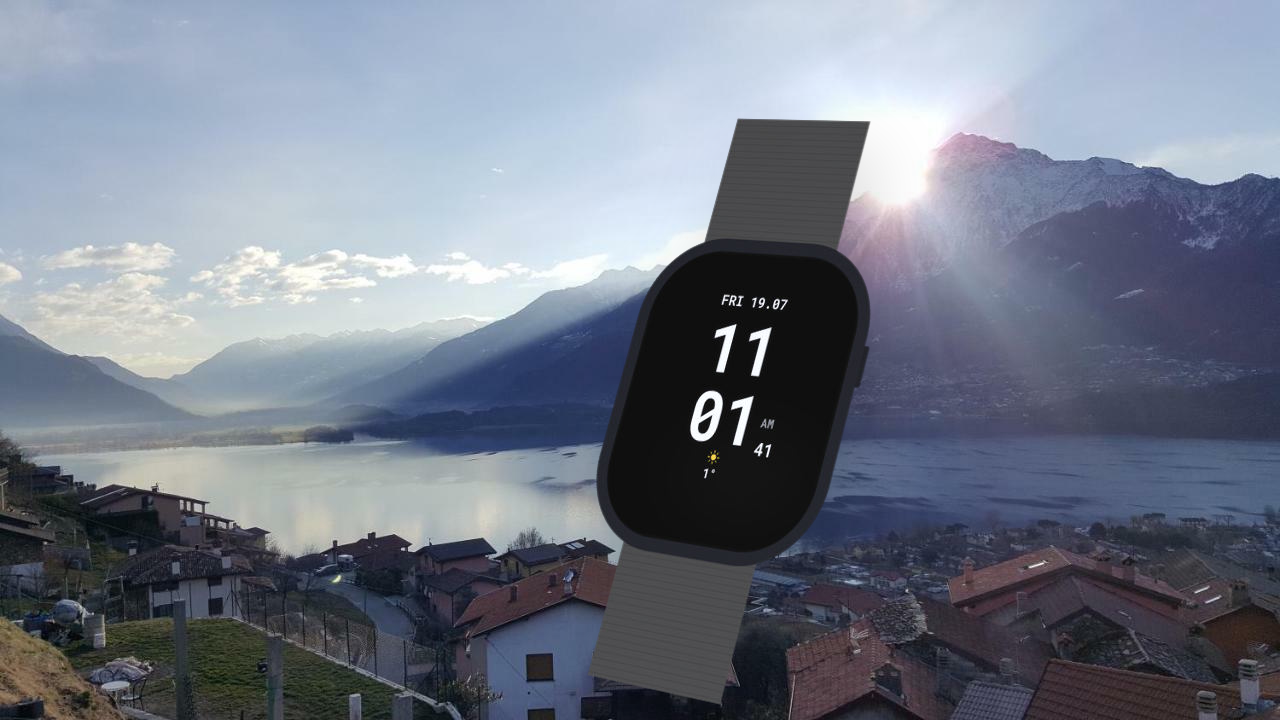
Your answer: **11:01:41**
